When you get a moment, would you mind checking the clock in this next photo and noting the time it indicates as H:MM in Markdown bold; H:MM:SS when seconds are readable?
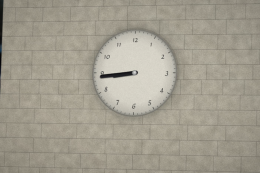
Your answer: **8:44**
